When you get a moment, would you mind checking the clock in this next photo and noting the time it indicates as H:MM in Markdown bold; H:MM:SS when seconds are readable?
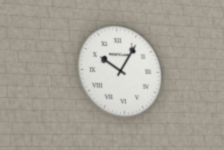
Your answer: **10:06**
